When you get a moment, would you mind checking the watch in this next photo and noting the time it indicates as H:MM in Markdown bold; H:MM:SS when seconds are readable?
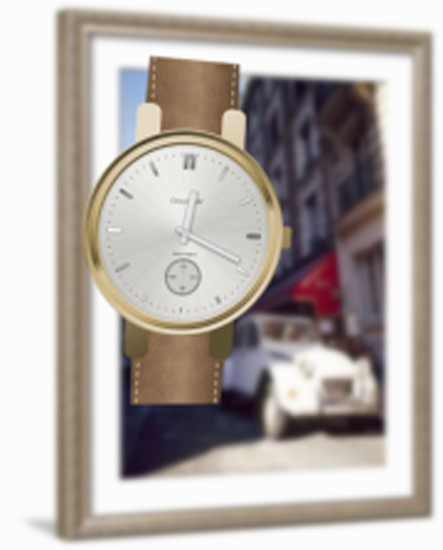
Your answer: **12:19**
